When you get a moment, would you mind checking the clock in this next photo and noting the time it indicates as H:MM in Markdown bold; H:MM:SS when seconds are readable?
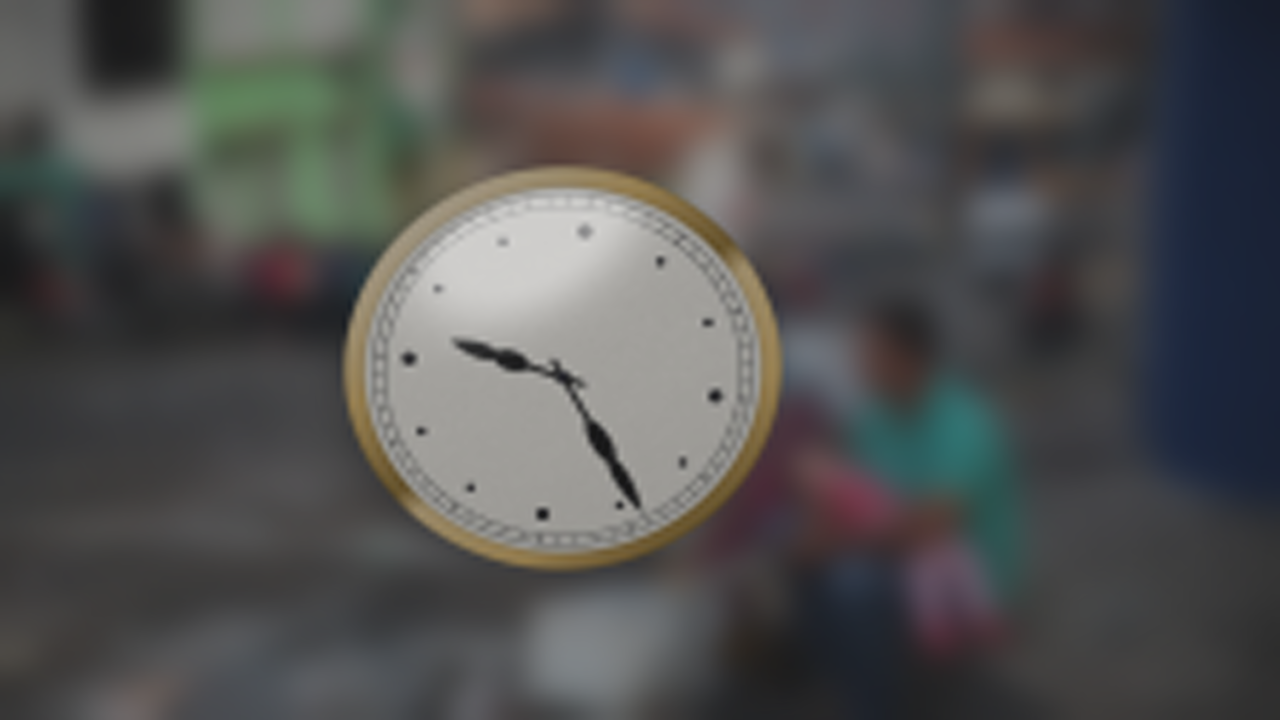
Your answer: **9:24**
